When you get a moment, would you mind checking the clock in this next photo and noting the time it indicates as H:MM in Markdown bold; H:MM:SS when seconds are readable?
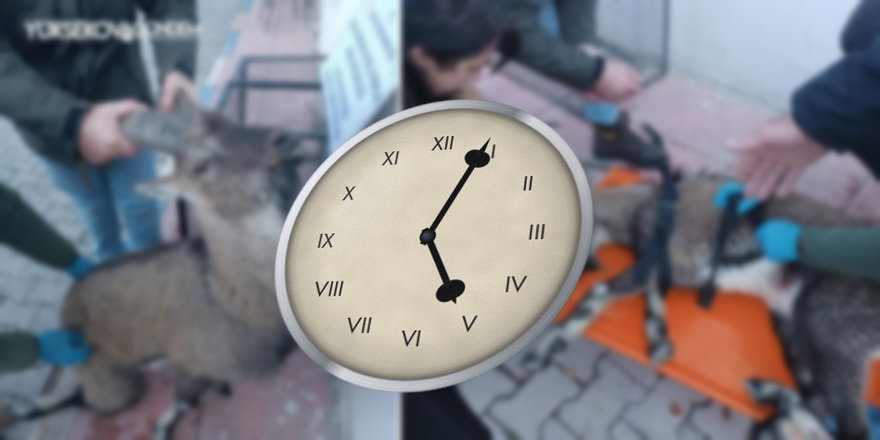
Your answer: **5:04**
